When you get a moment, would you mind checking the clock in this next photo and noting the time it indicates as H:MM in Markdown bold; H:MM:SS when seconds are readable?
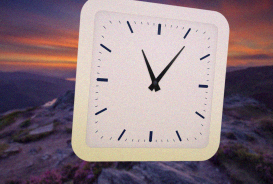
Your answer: **11:06**
